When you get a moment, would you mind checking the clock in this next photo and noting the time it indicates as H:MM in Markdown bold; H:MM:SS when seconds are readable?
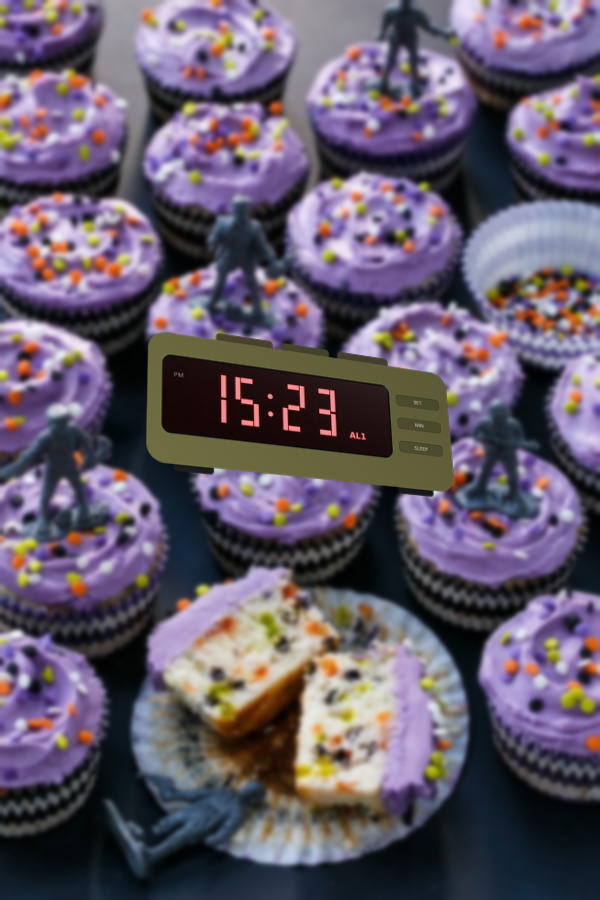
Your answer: **15:23**
